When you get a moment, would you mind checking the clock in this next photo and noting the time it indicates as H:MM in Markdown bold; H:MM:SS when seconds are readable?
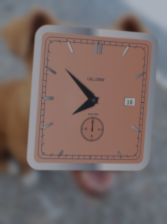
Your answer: **7:52**
